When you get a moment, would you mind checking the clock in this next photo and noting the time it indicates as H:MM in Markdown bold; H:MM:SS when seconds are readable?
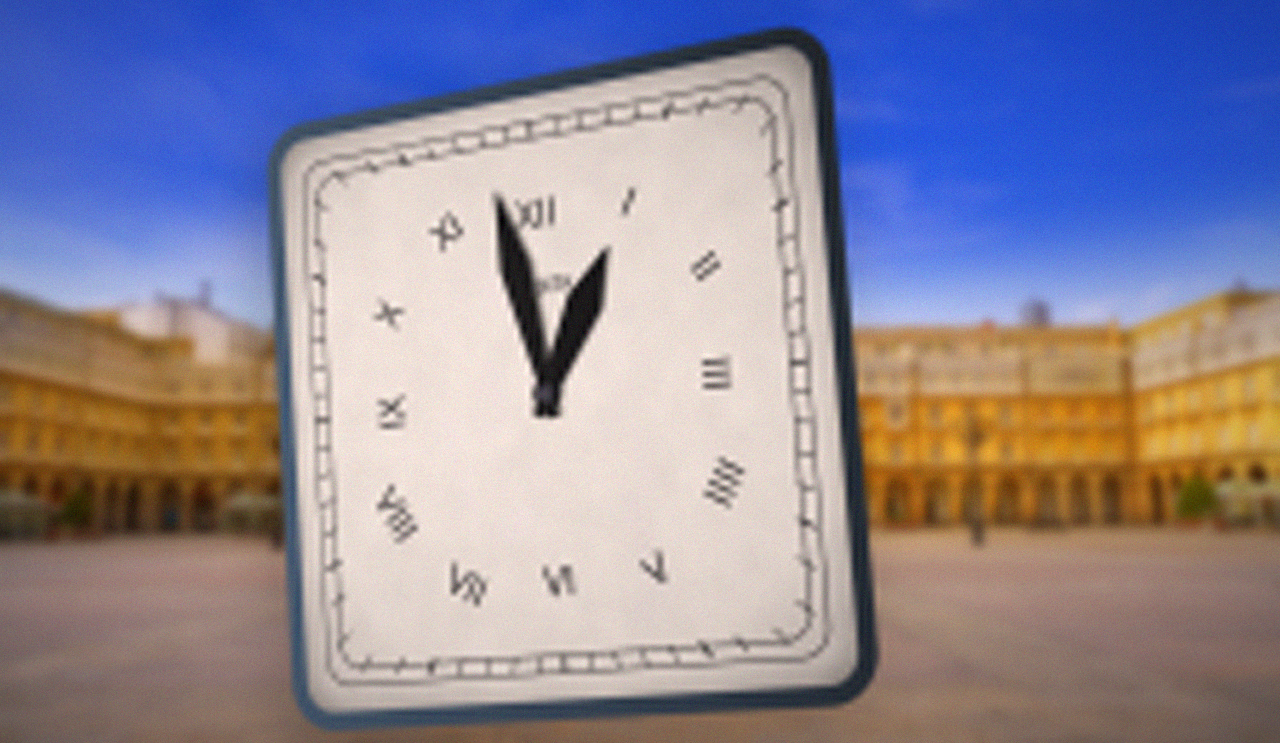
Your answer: **12:58**
